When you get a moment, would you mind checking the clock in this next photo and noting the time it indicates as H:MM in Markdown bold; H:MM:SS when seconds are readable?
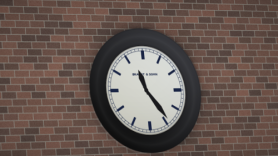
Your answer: **11:24**
